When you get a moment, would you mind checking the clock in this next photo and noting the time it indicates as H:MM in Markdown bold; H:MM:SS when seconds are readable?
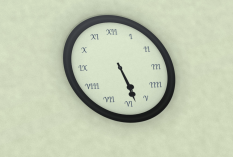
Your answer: **5:28**
